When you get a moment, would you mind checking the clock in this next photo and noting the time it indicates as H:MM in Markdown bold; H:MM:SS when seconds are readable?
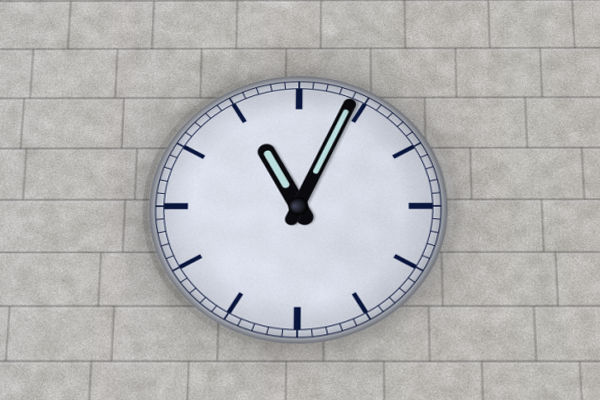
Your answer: **11:04**
